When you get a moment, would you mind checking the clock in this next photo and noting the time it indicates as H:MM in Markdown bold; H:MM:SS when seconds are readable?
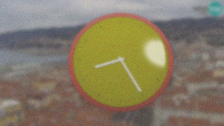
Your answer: **8:25**
